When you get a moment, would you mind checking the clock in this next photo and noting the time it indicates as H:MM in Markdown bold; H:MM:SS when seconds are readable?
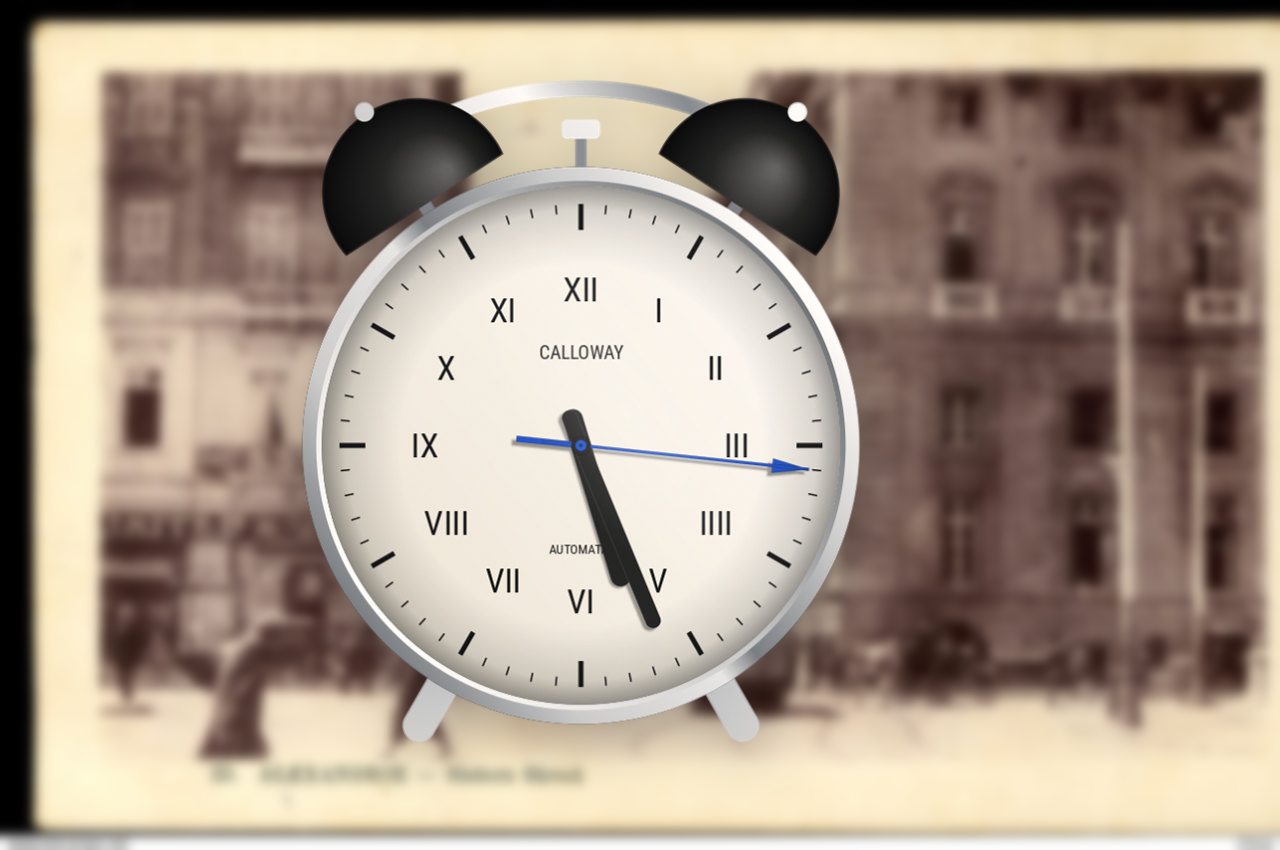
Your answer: **5:26:16**
